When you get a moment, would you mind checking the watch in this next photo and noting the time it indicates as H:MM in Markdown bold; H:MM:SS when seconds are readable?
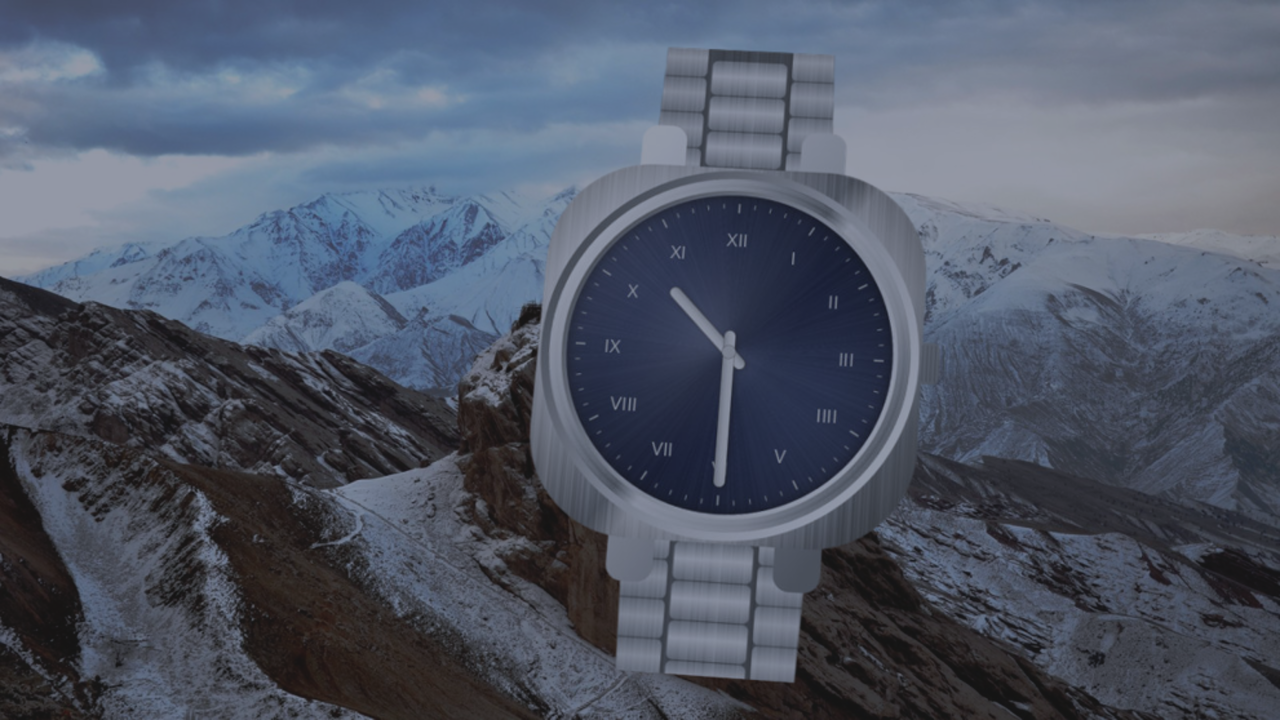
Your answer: **10:30**
